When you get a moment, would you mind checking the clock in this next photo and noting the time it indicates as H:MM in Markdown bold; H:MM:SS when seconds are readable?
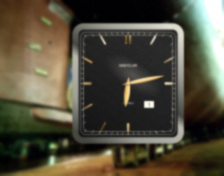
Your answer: **6:13**
